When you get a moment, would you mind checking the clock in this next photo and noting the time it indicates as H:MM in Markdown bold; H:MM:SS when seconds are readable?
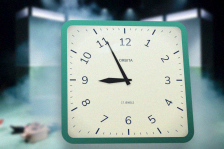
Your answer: **8:56**
